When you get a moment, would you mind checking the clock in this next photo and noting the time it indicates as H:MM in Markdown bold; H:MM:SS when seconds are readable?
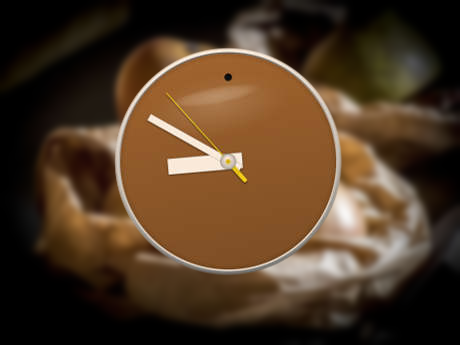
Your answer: **8:49:53**
